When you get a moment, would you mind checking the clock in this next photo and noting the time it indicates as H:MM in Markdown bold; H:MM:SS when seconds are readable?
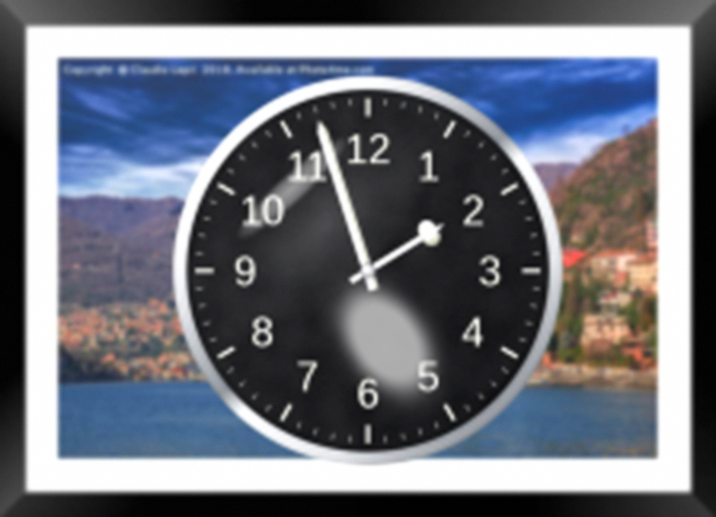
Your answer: **1:57**
